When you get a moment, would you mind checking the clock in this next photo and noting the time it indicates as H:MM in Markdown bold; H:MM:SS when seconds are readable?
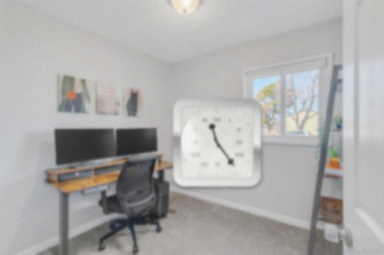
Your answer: **11:24**
